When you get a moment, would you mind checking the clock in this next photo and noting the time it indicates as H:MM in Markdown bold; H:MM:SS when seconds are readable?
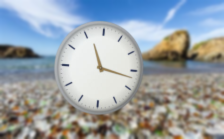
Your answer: **11:17**
